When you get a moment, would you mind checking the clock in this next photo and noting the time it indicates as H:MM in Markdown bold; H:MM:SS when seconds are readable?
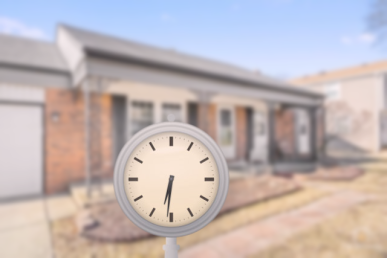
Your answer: **6:31**
